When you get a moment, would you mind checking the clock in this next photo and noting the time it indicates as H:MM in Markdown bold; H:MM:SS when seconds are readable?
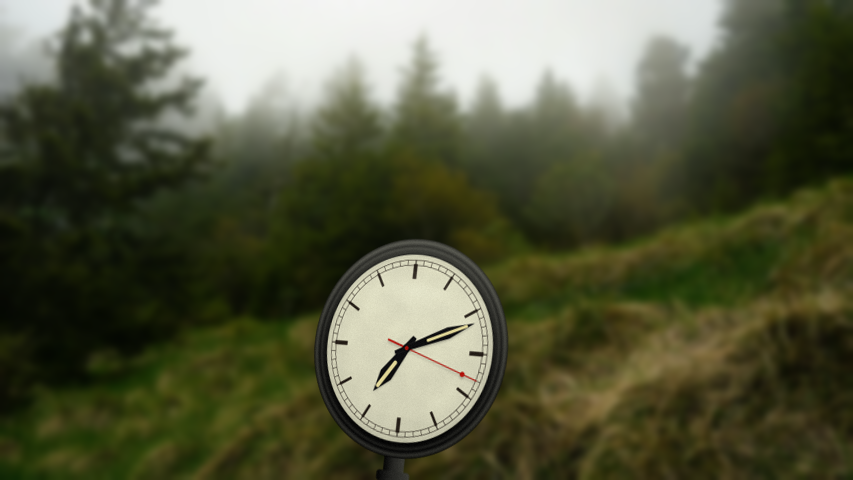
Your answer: **7:11:18**
